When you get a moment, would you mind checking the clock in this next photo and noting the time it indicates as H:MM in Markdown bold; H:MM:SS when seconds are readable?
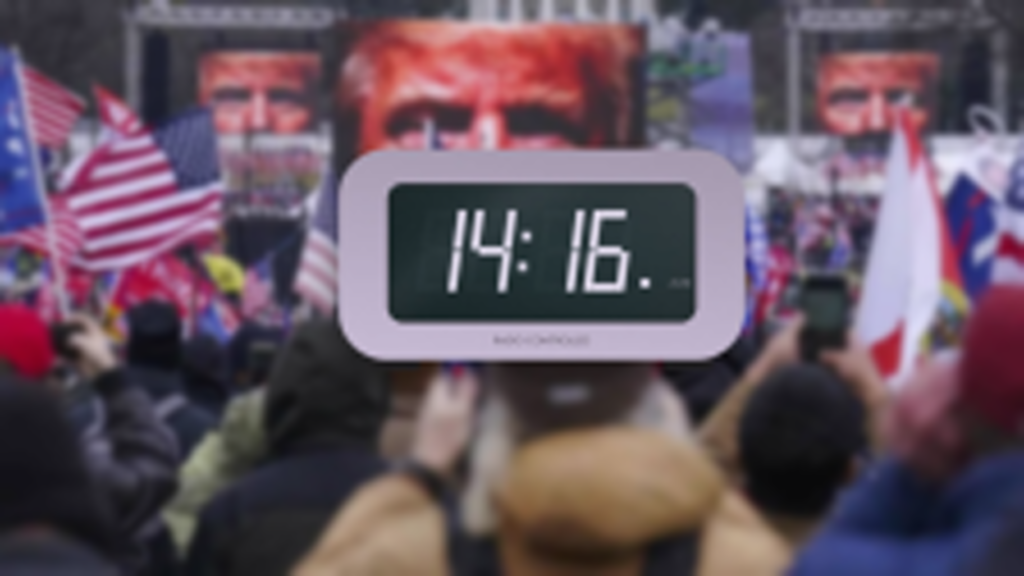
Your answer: **14:16**
